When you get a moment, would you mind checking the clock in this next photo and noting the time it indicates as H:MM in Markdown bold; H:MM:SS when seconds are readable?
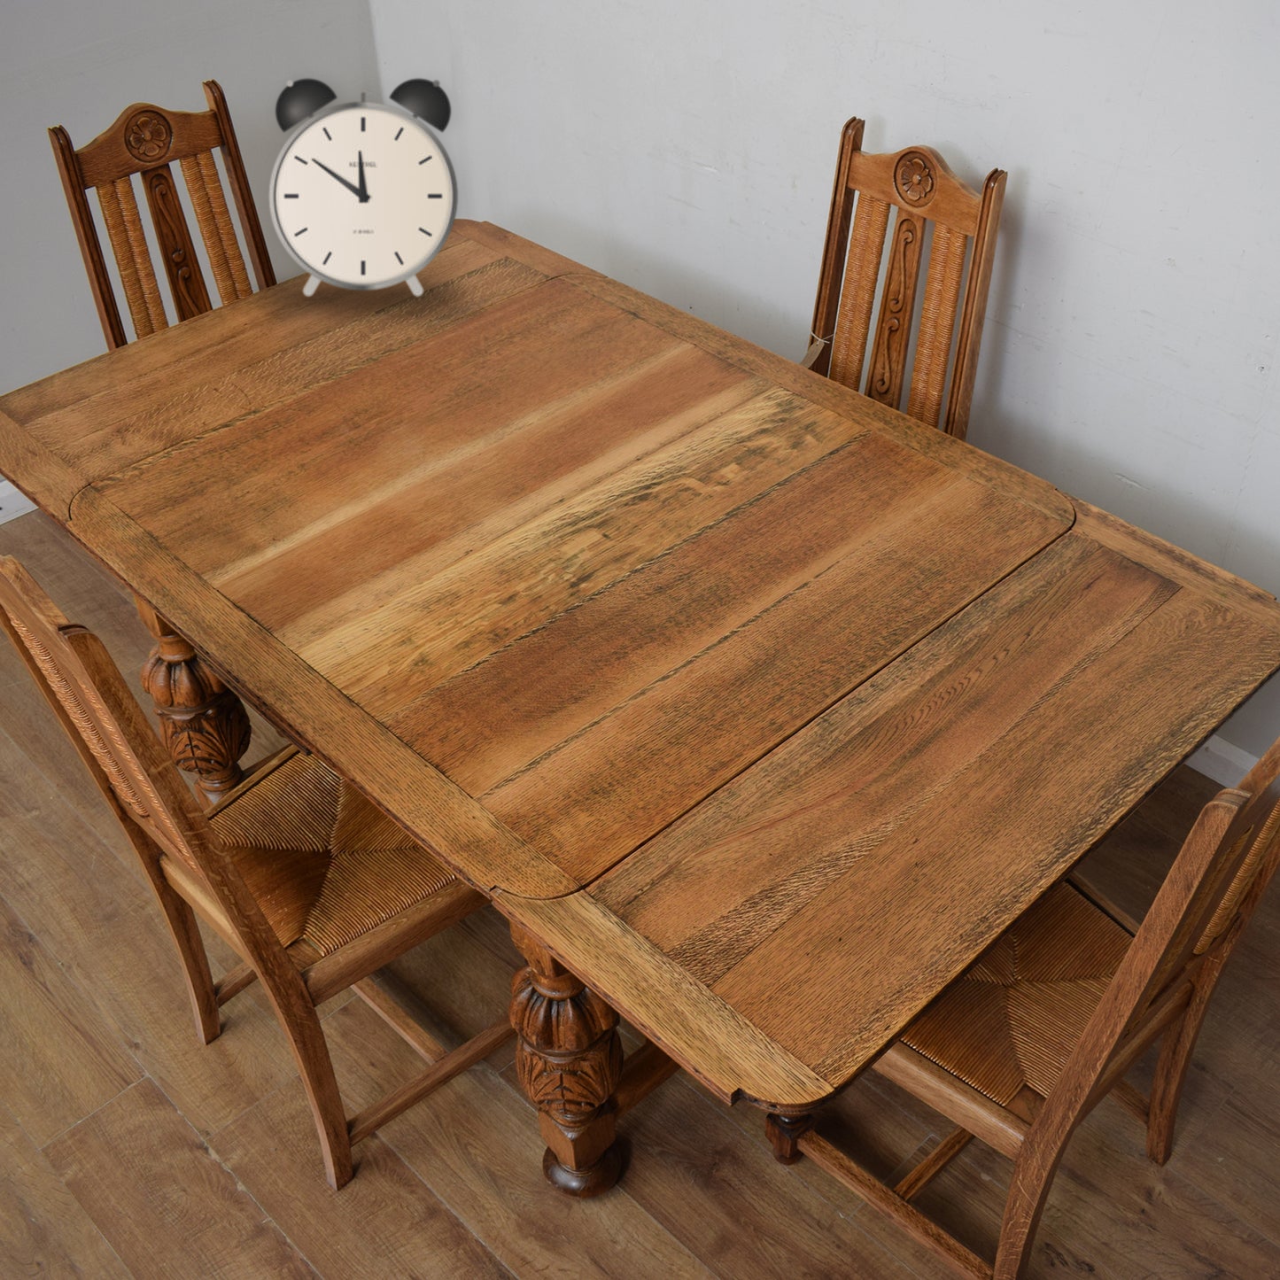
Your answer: **11:51**
